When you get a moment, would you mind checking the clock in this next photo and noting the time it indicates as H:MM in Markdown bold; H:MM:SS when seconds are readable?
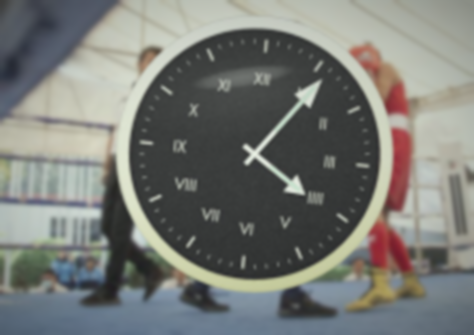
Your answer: **4:06**
